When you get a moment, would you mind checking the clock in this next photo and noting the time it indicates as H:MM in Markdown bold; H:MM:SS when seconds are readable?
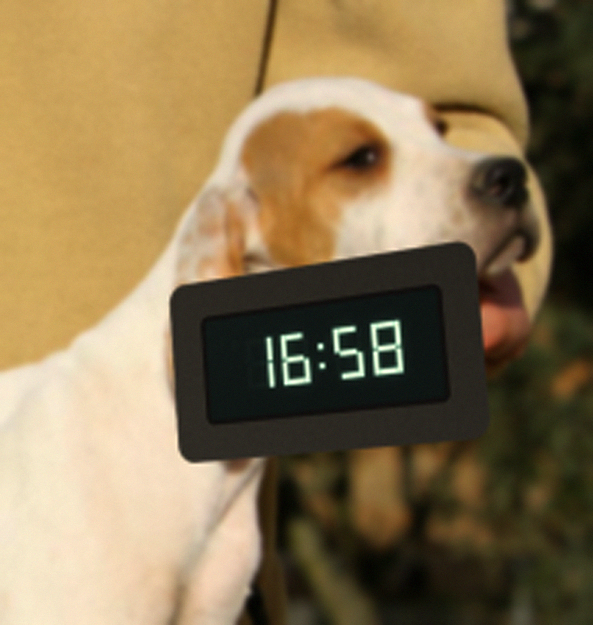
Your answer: **16:58**
